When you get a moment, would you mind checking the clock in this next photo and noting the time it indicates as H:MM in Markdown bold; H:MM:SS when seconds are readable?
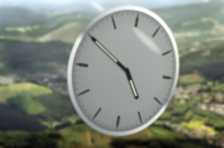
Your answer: **4:50**
